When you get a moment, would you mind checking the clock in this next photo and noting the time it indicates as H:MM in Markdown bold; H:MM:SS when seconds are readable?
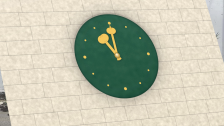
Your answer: **11:00**
